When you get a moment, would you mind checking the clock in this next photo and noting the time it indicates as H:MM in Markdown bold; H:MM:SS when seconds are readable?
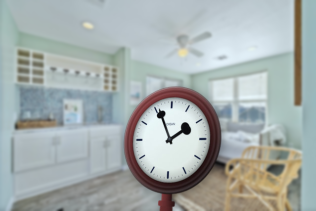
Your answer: **1:56**
